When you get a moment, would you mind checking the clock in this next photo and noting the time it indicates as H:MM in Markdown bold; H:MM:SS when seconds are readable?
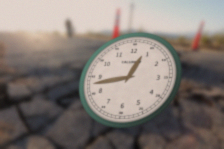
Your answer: **12:43**
